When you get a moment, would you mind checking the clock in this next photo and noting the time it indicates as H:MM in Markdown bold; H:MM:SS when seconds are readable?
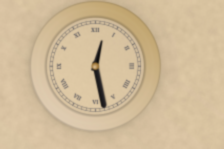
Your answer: **12:28**
